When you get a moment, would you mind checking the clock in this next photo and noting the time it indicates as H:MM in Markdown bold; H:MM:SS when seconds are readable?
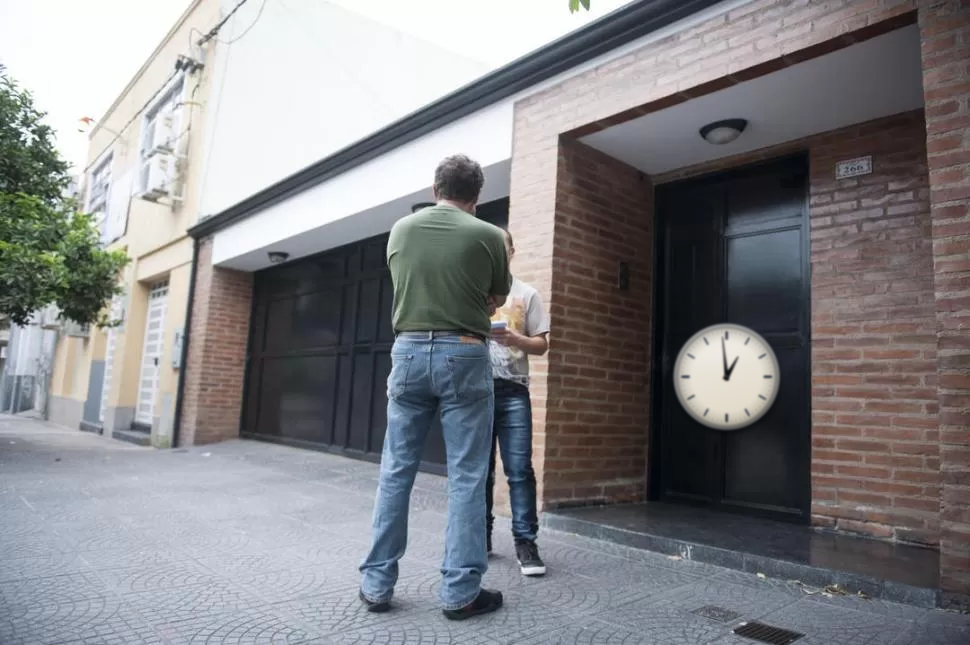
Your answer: **12:59**
